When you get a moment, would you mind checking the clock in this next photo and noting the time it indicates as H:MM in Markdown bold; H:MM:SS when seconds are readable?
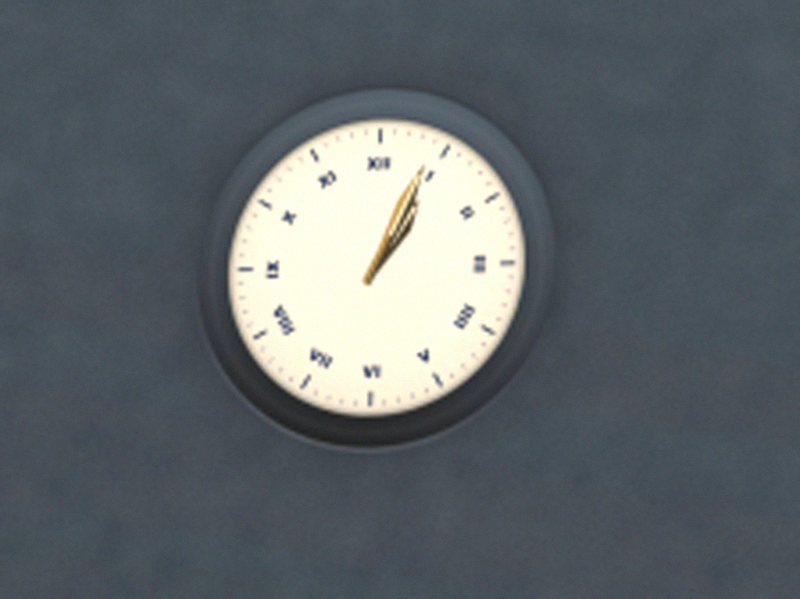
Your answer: **1:04**
